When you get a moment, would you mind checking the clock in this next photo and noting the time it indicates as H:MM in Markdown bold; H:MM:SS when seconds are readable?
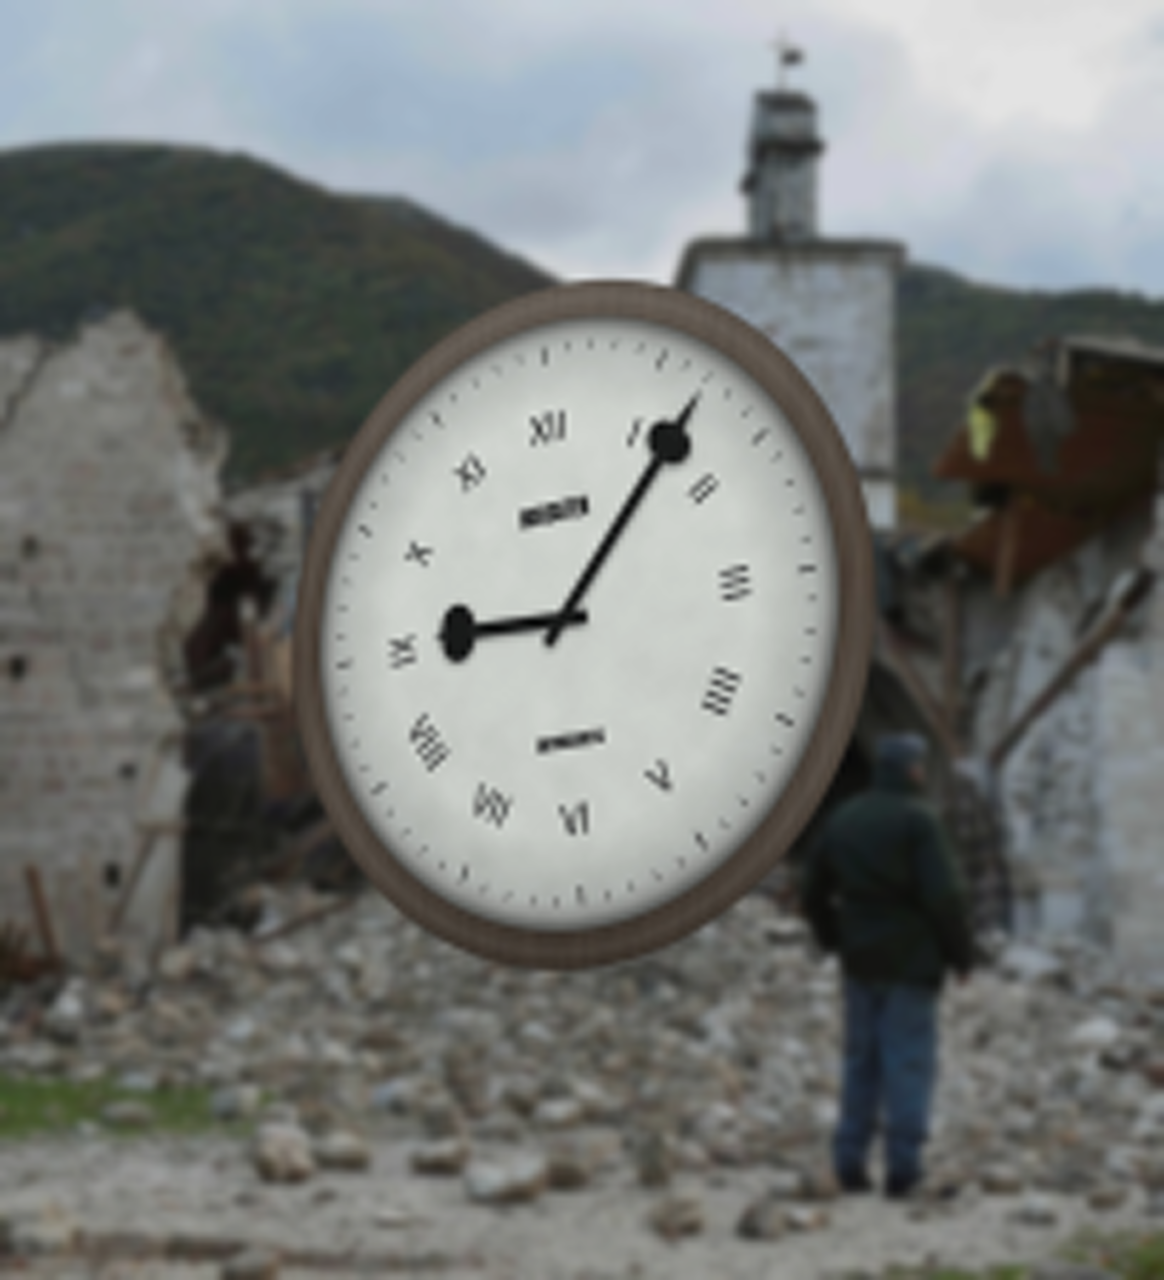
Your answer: **9:07**
